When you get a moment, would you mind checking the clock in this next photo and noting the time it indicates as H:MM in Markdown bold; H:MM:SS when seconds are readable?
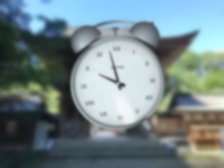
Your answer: **9:58**
